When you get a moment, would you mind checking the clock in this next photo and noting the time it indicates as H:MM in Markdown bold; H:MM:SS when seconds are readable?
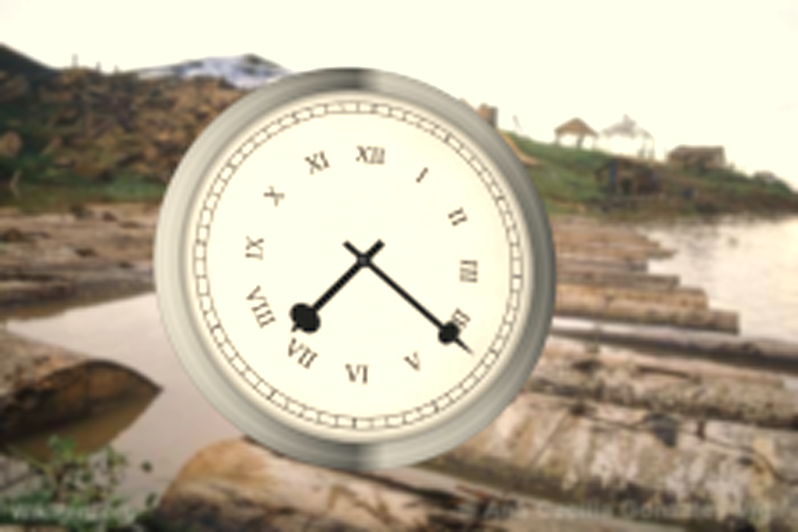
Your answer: **7:21**
